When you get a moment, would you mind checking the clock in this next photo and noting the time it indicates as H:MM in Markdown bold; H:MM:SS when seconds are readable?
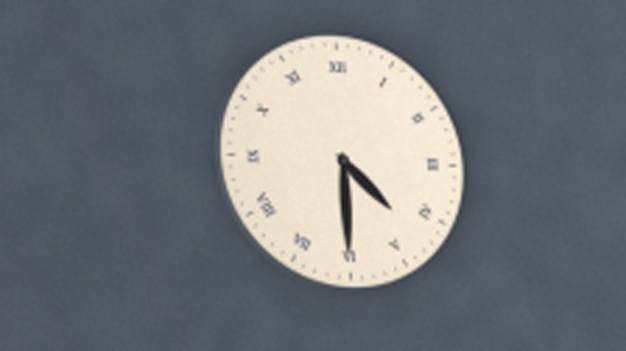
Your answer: **4:30**
